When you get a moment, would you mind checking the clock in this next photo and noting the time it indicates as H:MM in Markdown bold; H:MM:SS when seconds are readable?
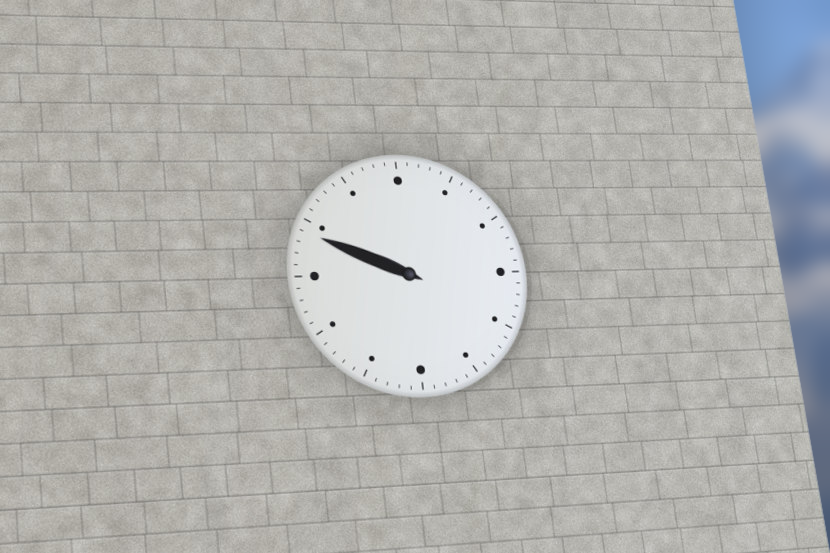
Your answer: **9:49**
